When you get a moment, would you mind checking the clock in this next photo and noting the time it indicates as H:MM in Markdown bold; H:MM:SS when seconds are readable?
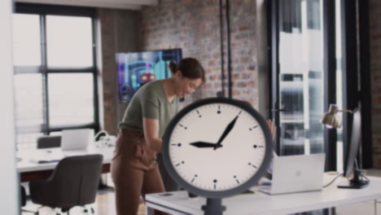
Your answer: **9:05**
